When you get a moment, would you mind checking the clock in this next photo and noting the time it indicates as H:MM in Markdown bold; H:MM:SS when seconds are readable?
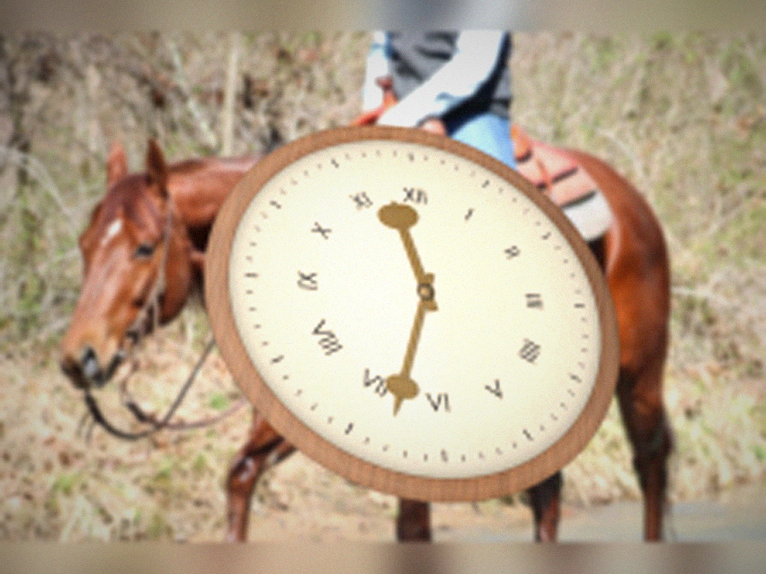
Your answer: **11:33**
